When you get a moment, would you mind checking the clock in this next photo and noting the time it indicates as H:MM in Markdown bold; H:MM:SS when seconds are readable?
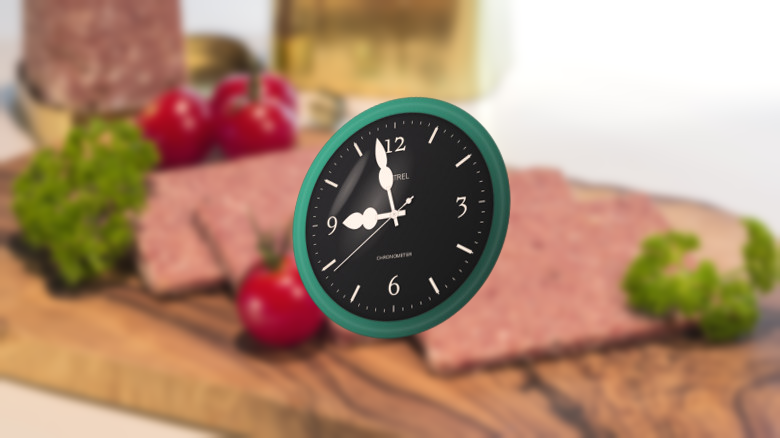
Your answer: **8:57:39**
